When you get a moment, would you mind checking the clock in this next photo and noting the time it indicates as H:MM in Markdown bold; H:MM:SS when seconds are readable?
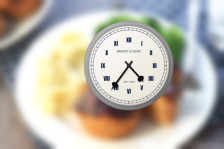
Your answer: **4:36**
